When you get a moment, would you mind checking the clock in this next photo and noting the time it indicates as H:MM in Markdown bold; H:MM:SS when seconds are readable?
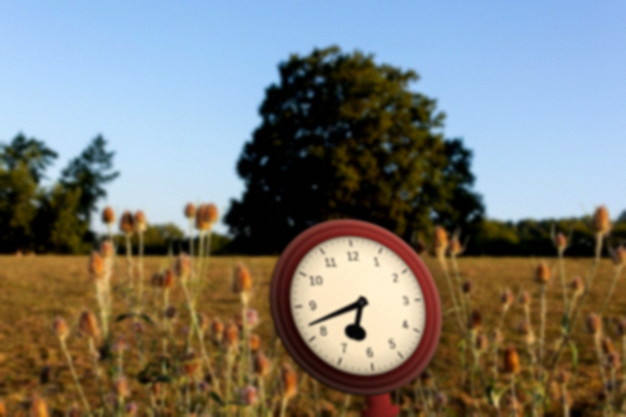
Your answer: **6:42**
